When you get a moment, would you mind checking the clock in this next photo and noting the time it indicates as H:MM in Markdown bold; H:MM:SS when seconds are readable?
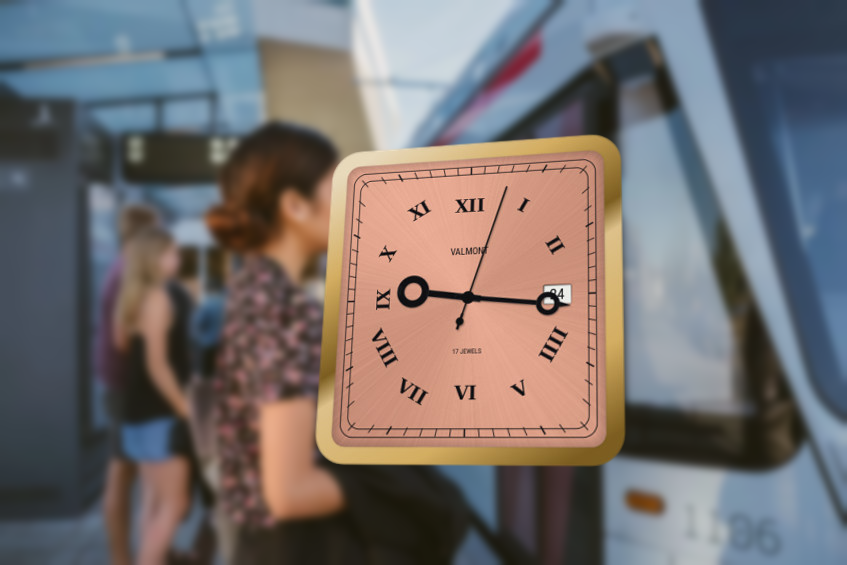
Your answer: **9:16:03**
